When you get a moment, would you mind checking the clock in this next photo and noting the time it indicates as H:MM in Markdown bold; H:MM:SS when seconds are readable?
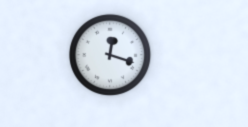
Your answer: **12:18**
